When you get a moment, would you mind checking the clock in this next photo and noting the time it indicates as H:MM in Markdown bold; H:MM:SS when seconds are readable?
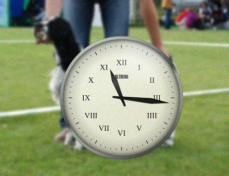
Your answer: **11:16**
